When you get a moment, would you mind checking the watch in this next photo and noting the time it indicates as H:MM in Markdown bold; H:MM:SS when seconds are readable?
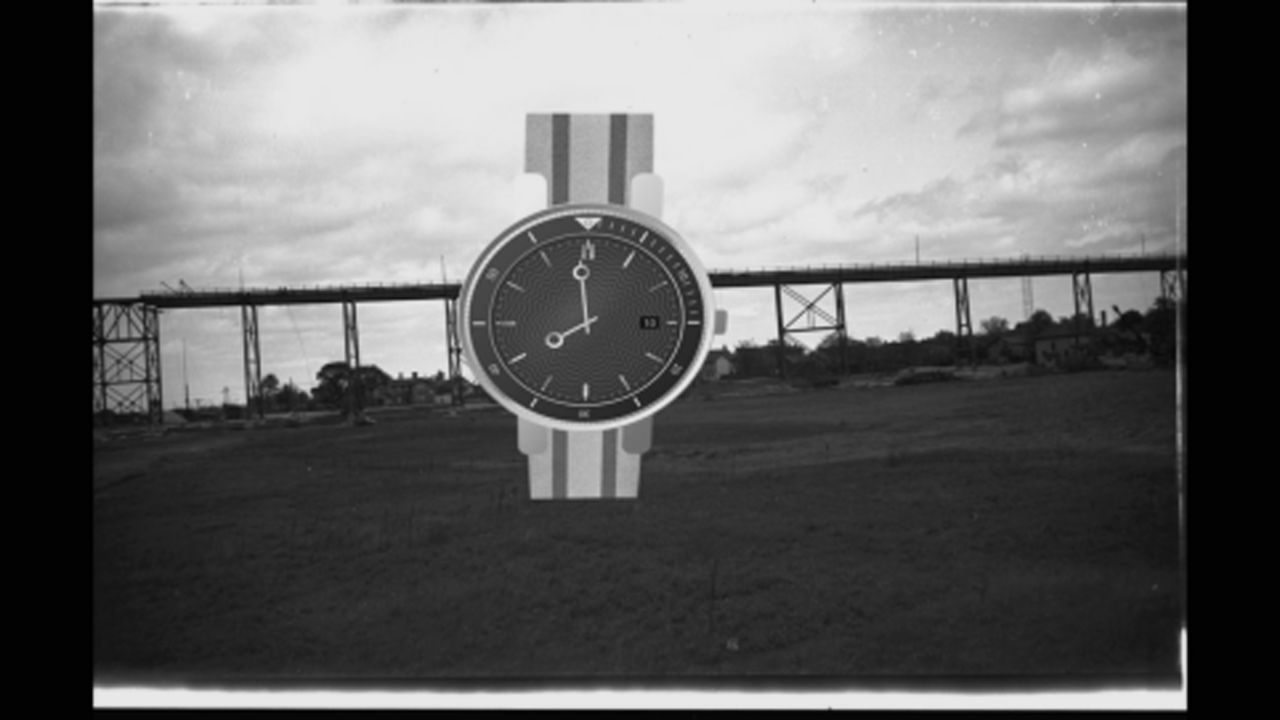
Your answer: **7:59**
